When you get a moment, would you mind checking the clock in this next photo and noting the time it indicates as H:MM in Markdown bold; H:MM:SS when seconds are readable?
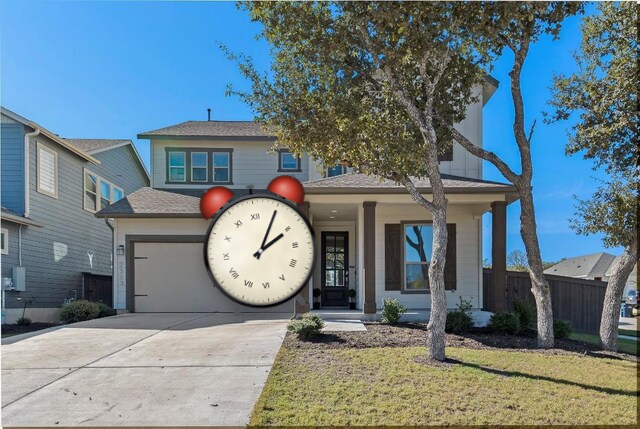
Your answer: **2:05**
